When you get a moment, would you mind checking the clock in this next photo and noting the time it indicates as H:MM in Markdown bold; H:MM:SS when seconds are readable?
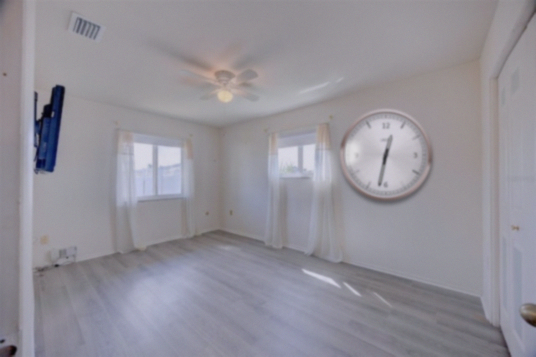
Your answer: **12:32**
